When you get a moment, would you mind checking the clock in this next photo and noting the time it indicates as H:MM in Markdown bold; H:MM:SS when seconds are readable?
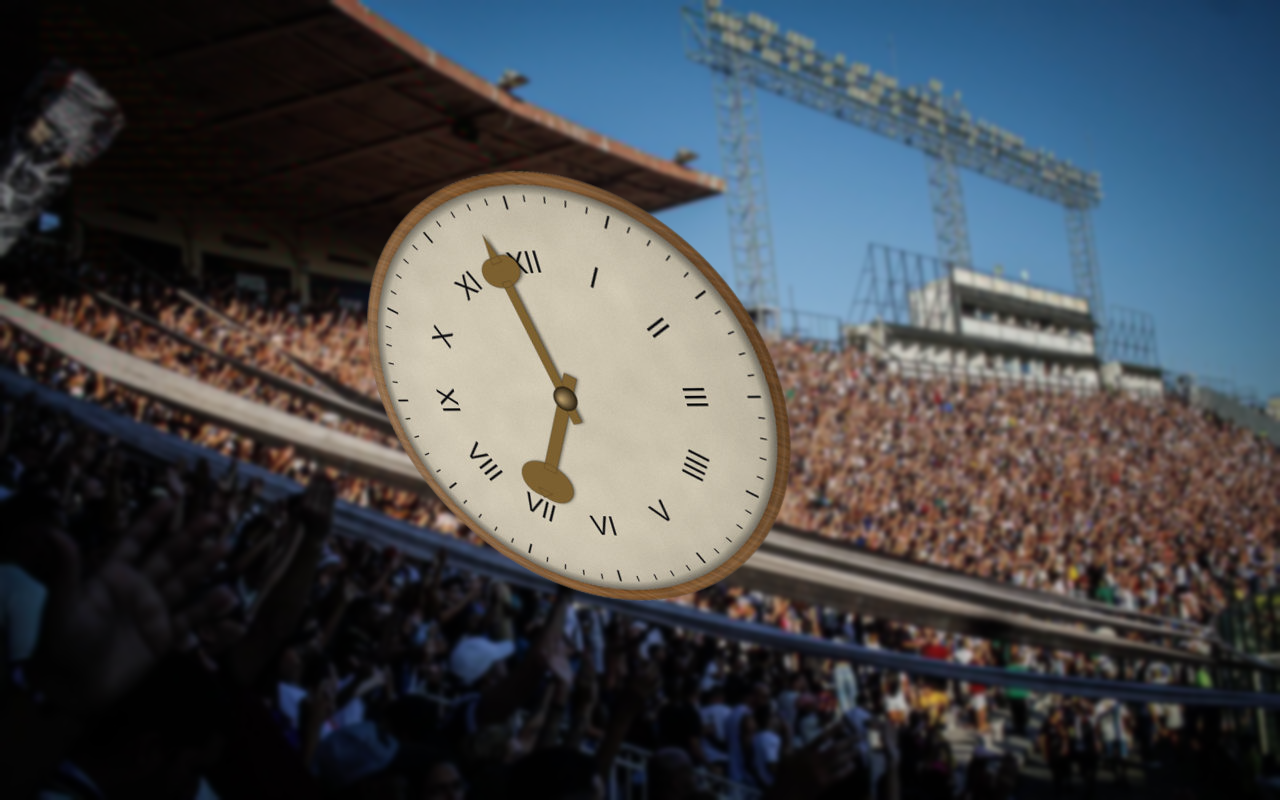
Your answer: **6:58**
